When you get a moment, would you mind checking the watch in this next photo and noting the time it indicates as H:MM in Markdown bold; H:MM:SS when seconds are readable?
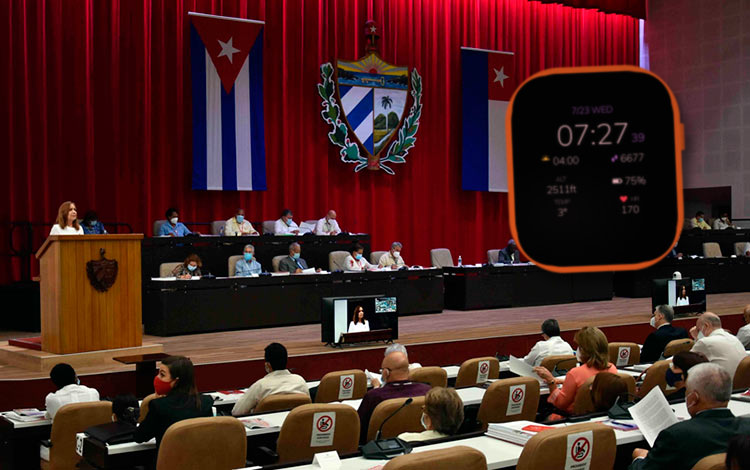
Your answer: **7:27:39**
